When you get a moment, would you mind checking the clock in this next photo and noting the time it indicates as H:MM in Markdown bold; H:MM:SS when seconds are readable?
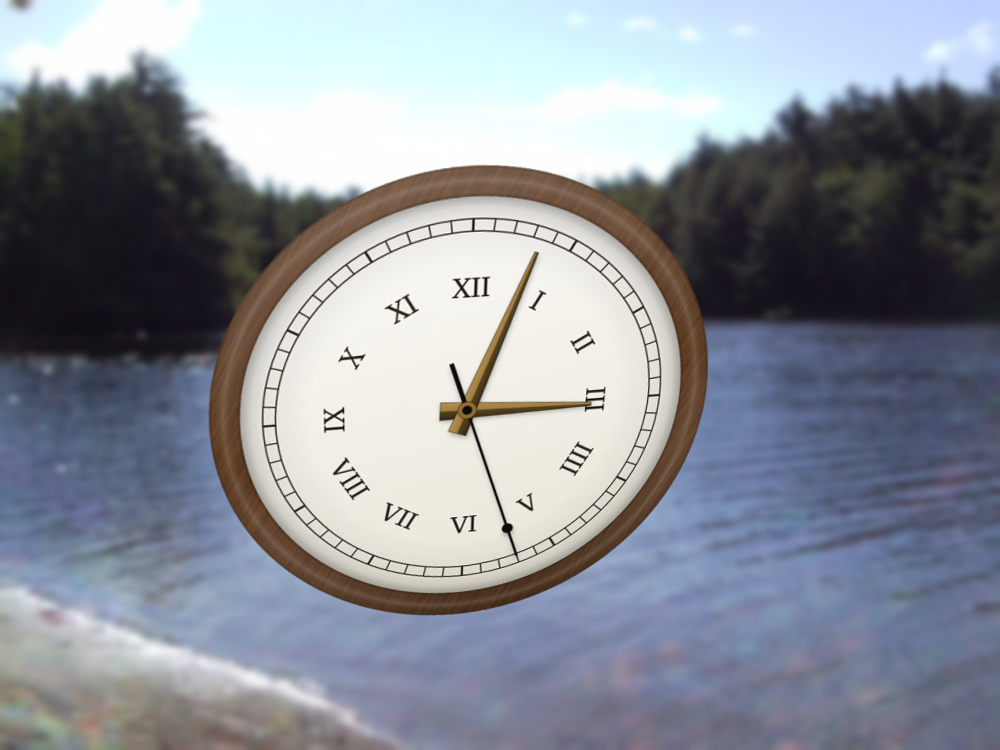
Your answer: **3:03:27**
